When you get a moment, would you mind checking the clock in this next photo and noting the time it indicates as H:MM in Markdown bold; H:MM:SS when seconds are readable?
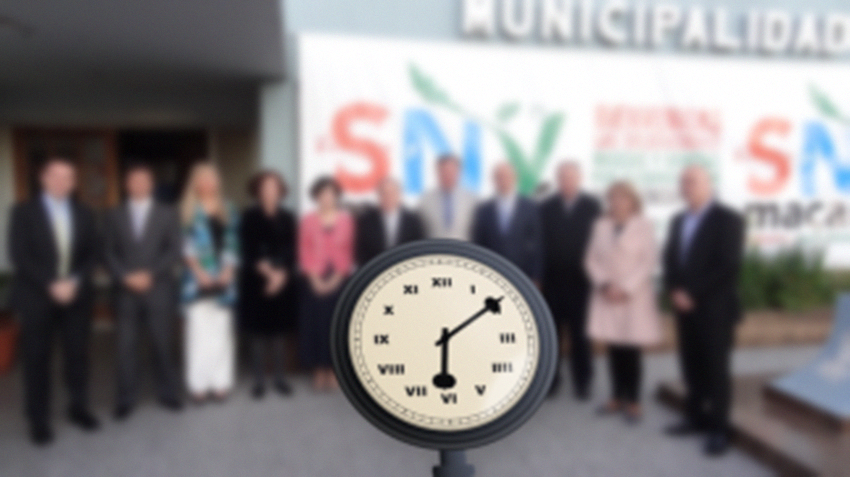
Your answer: **6:09**
